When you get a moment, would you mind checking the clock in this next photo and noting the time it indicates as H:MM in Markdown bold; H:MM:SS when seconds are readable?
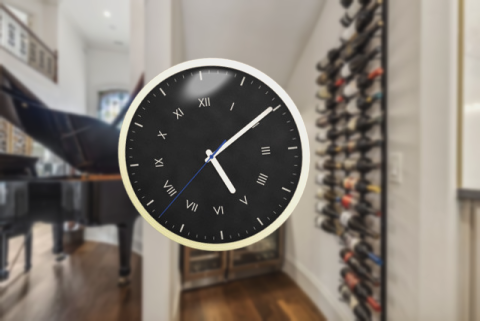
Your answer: **5:09:38**
